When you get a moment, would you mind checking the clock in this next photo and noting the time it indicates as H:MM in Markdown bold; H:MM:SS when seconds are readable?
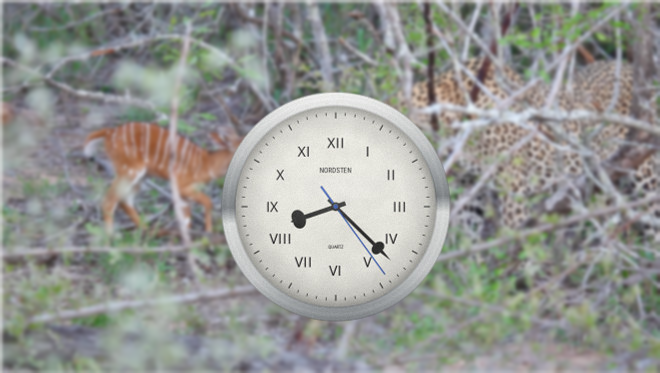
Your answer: **8:22:24**
